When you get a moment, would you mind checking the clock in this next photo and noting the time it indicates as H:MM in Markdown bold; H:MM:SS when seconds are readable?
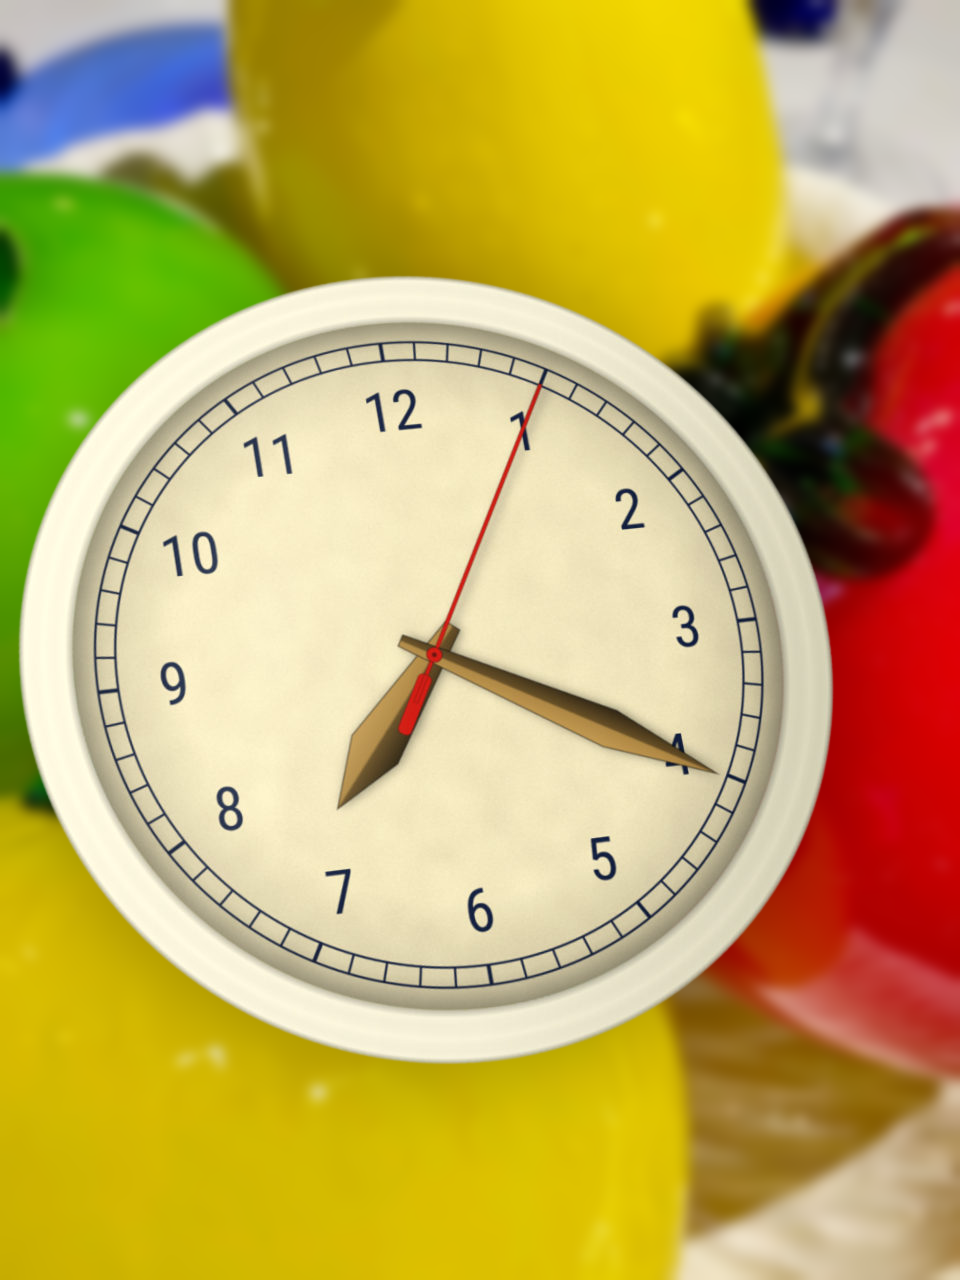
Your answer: **7:20:05**
